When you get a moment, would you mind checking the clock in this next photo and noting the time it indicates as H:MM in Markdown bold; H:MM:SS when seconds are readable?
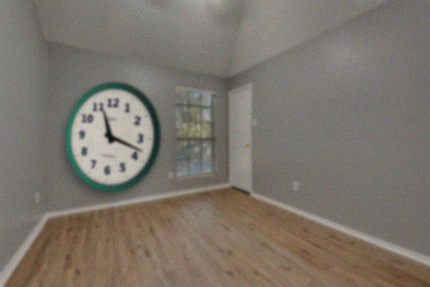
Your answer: **11:18**
